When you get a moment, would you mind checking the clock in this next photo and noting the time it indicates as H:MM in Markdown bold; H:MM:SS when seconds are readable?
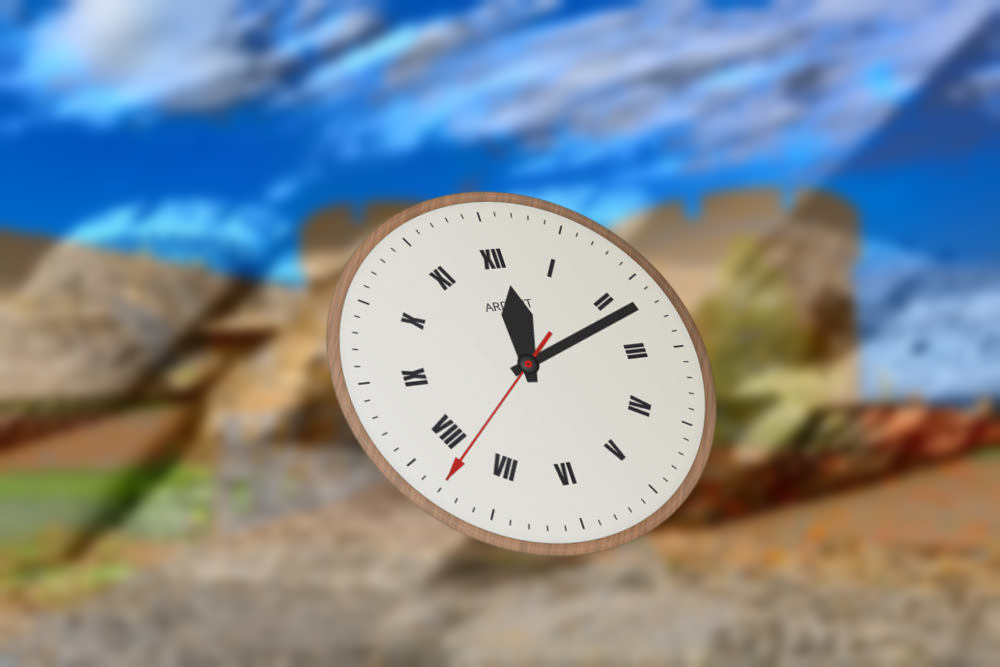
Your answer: **12:11:38**
